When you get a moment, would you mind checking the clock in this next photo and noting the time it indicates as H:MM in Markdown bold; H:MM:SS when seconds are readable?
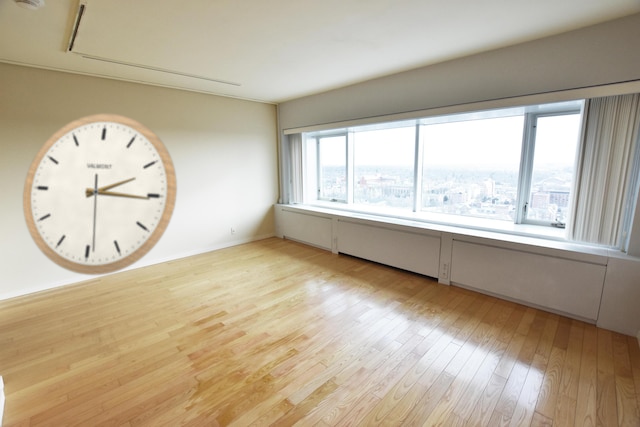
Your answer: **2:15:29**
